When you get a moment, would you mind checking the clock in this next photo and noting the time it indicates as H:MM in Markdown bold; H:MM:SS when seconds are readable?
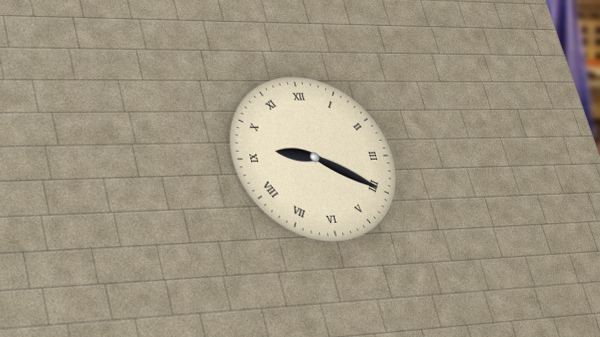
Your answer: **9:20**
